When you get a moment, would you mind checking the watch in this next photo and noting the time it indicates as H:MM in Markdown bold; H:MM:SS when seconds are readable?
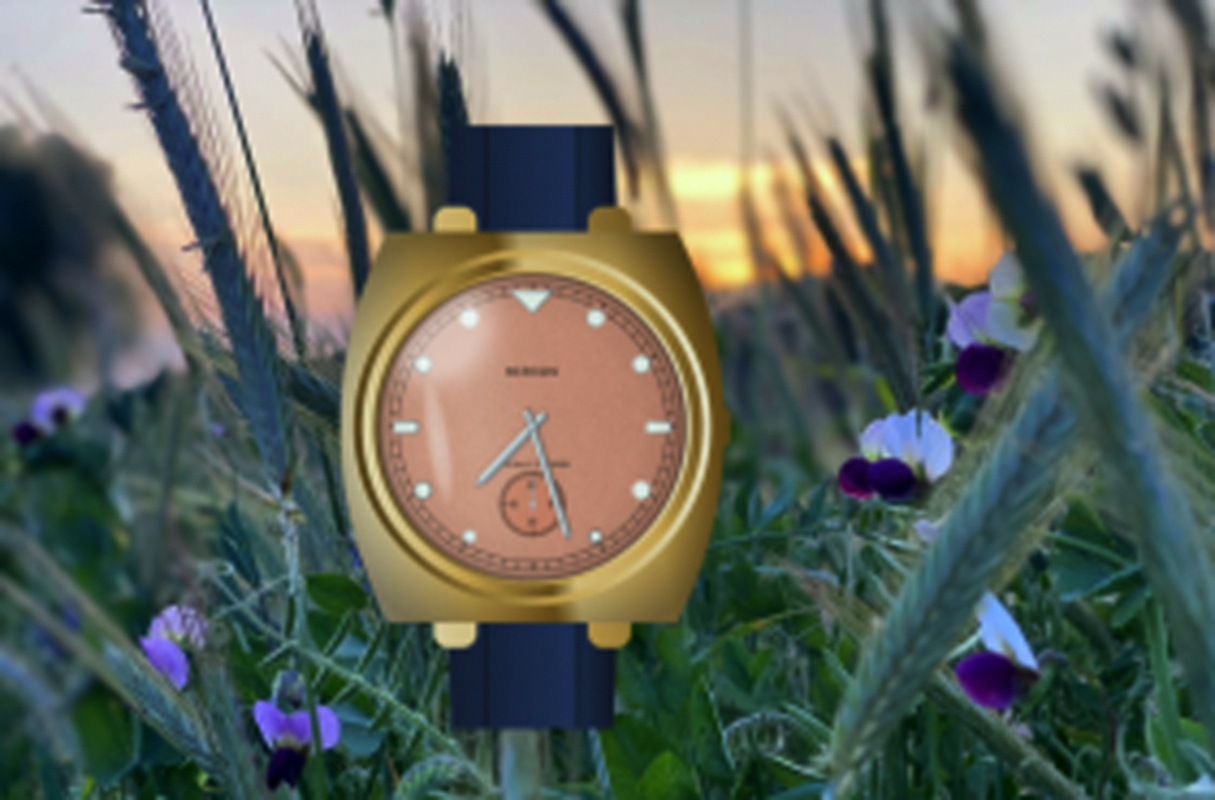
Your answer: **7:27**
